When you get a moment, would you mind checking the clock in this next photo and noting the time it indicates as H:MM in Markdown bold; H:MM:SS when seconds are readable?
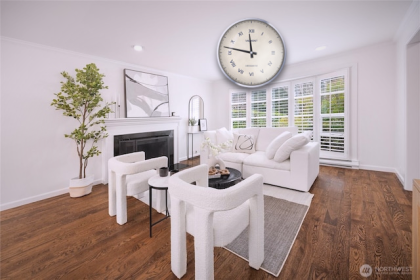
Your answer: **11:47**
